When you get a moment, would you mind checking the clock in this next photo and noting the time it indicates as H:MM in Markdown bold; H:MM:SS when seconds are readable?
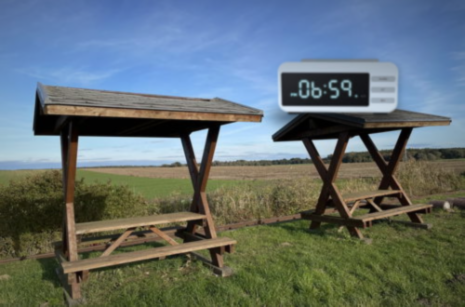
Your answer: **6:59**
